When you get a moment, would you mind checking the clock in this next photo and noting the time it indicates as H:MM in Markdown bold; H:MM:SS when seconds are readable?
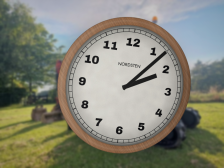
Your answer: **2:07**
